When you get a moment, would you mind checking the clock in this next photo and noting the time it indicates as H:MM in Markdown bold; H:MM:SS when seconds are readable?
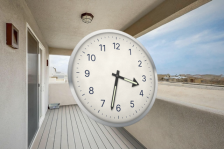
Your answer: **3:32**
